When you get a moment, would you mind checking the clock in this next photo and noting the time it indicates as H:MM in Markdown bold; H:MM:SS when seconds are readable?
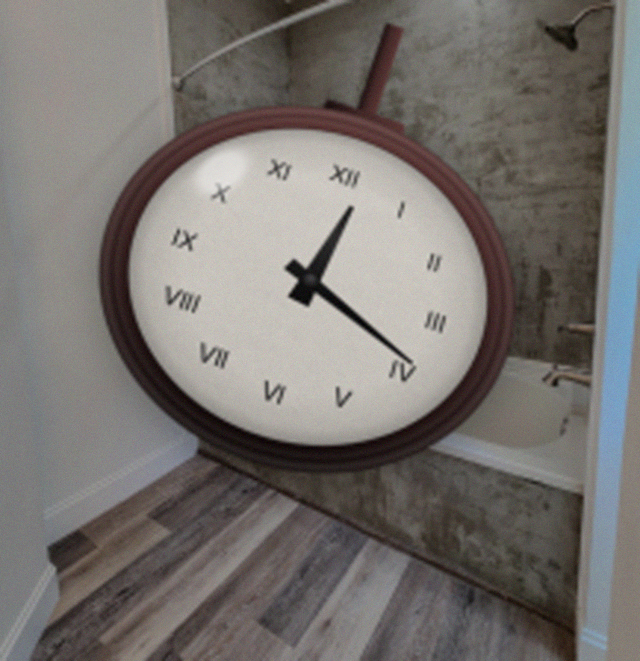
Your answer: **12:19**
